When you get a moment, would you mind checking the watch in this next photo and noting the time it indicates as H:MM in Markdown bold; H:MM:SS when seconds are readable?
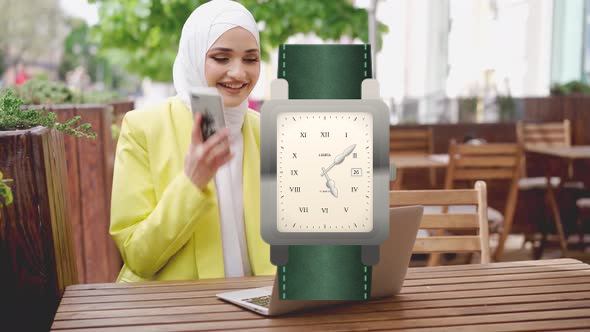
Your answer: **5:08**
